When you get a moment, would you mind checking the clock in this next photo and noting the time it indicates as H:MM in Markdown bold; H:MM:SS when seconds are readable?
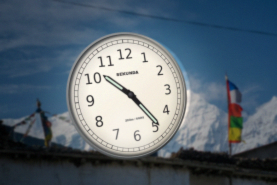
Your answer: **10:24**
